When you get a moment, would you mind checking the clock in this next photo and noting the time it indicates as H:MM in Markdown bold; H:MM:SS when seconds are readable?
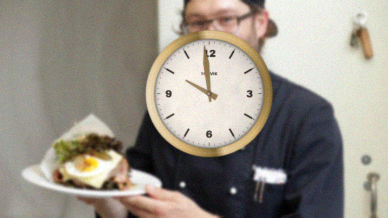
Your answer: **9:59**
